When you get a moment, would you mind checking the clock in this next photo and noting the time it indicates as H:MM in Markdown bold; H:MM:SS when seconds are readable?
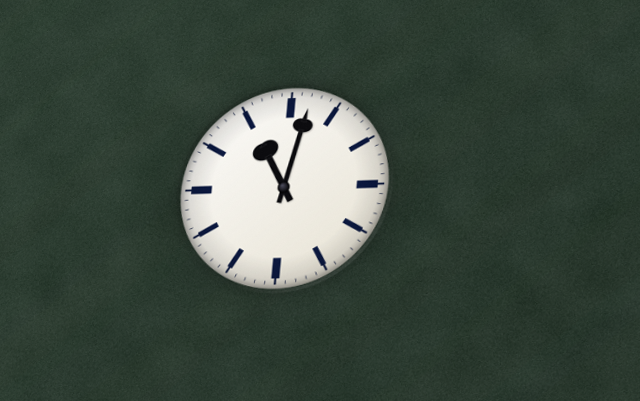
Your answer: **11:02**
